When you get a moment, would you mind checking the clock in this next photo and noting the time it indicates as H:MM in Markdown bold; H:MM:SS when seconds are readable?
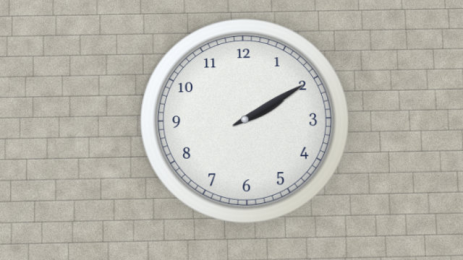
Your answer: **2:10**
